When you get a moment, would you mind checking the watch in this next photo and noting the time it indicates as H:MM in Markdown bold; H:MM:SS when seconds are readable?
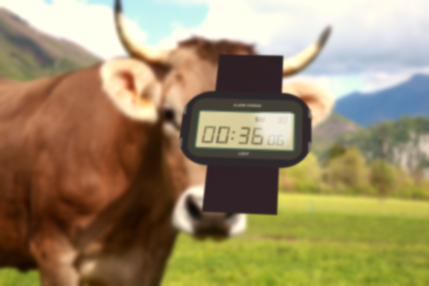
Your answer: **0:36:06**
